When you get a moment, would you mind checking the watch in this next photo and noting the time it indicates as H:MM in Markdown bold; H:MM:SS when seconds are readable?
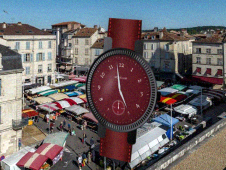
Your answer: **4:58**
